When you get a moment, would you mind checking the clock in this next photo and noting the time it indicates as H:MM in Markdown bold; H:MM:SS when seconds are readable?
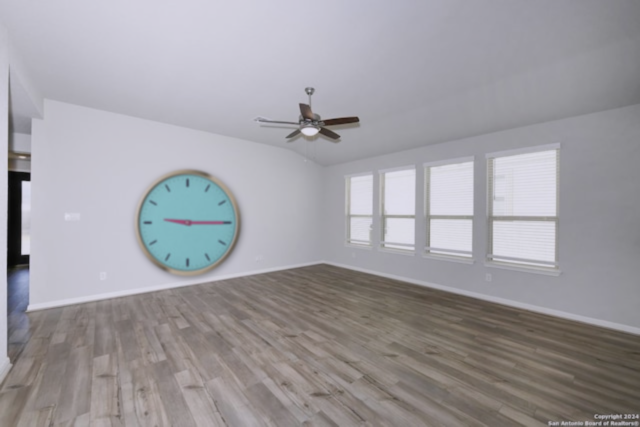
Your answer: **9:15**
